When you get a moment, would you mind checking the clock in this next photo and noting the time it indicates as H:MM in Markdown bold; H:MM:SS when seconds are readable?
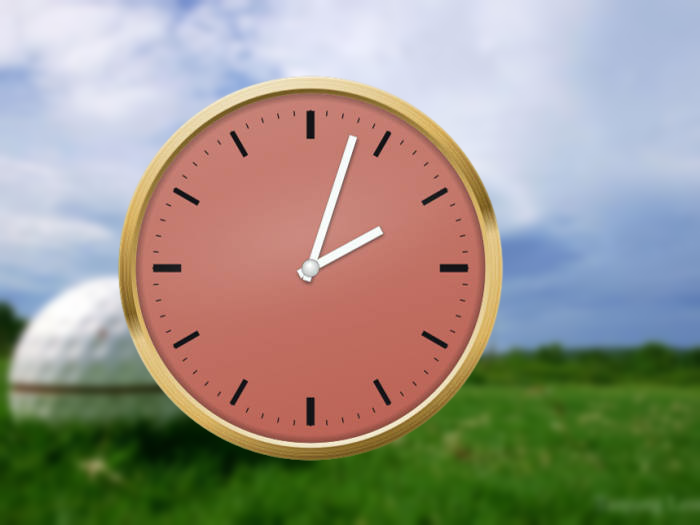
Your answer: **2:03**
